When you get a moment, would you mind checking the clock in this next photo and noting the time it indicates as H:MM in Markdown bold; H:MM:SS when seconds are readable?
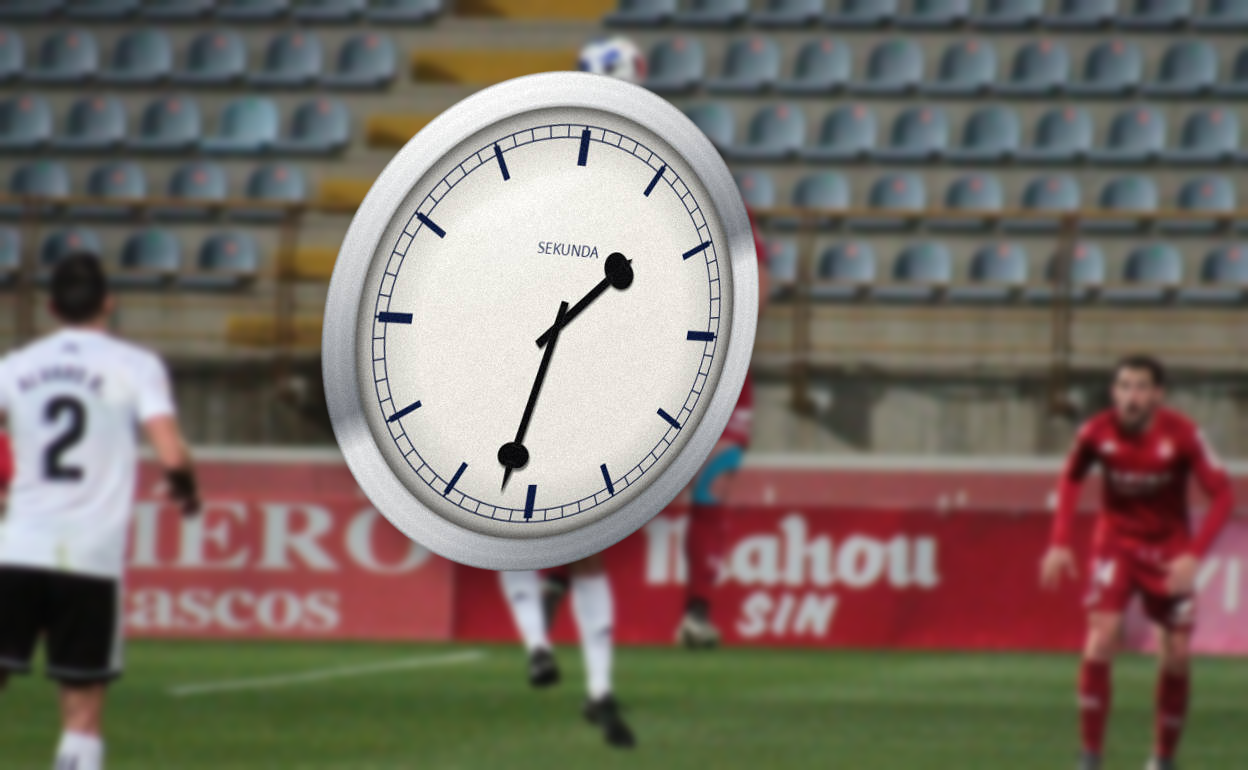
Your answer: **1:32**
